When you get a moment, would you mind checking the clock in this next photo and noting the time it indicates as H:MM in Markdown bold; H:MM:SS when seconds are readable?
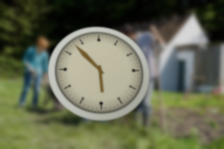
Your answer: **5:53**
